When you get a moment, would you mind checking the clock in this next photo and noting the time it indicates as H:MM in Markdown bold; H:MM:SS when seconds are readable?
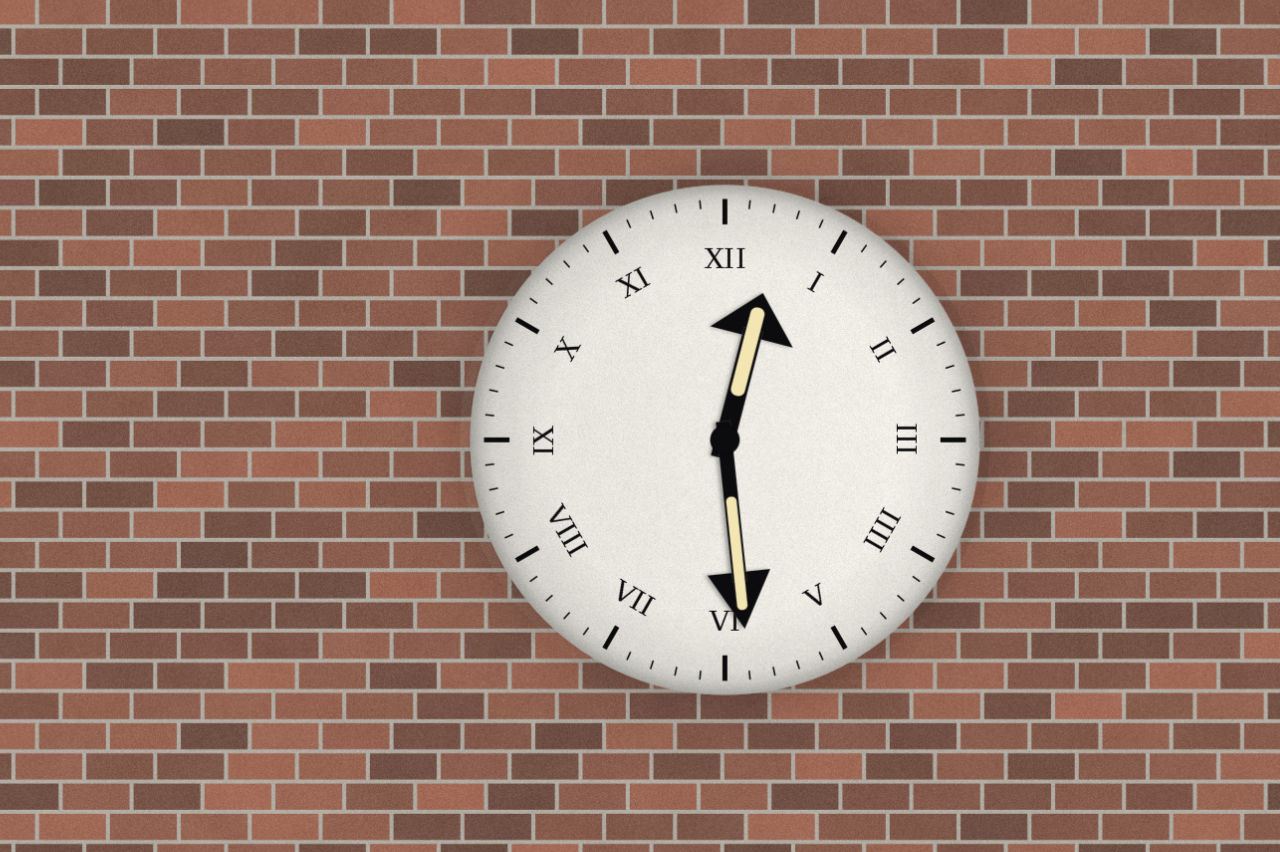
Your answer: **12:29**
